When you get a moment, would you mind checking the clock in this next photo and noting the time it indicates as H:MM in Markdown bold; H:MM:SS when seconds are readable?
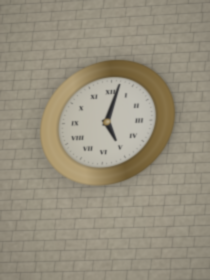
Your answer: **5:02**
